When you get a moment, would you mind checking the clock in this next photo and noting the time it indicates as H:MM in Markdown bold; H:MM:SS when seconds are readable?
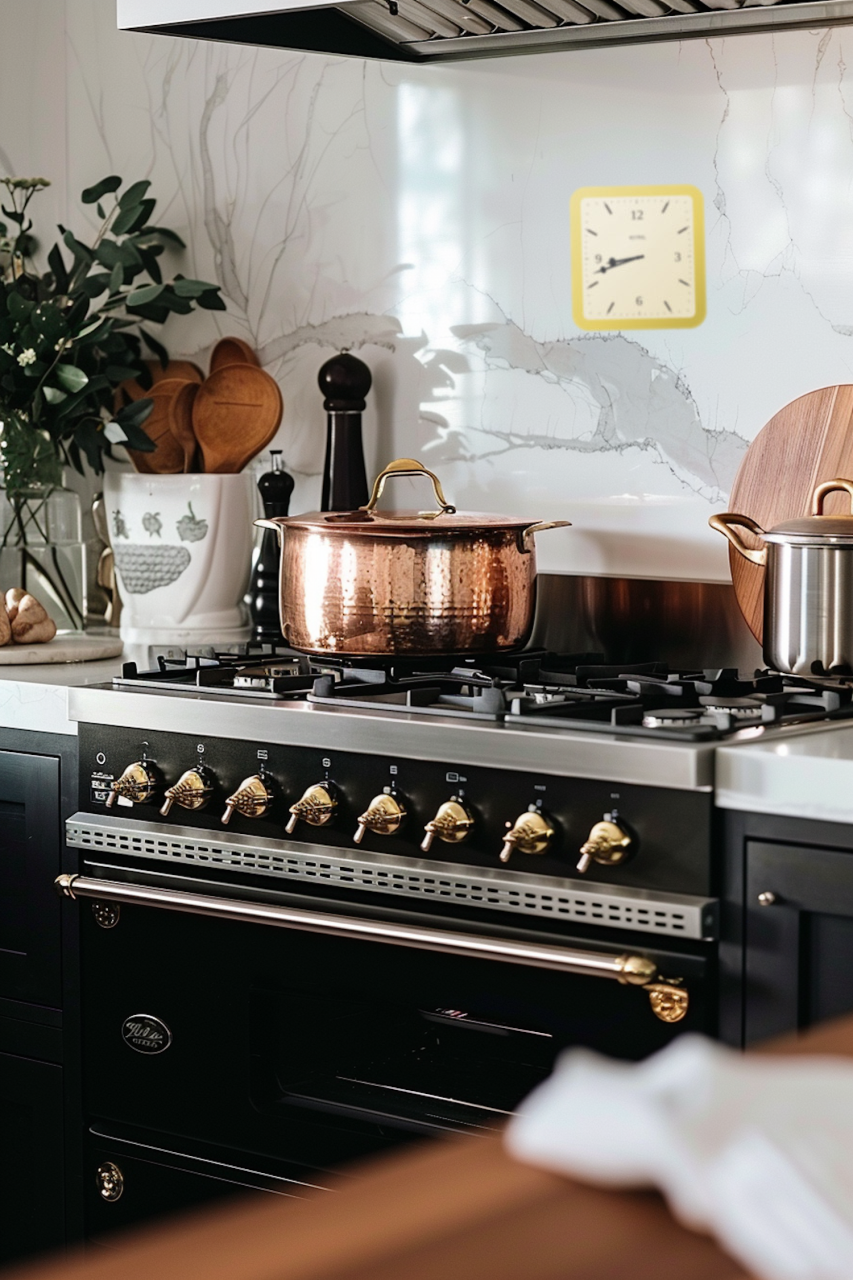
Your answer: **8:42**
